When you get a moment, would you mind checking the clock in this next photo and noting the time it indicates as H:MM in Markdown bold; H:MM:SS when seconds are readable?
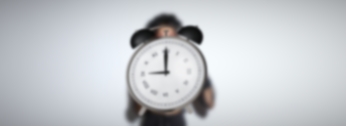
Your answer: **9:00**
